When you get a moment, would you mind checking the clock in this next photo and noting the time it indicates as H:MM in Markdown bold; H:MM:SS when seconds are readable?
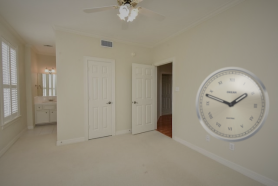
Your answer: **1:48**
